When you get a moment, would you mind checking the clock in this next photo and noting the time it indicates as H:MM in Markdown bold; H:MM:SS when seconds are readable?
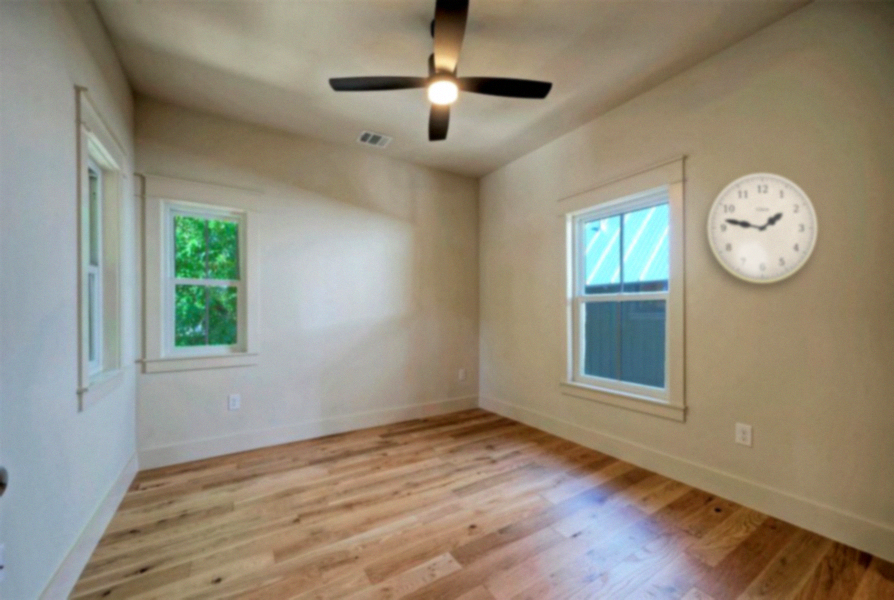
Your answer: **1:47**
